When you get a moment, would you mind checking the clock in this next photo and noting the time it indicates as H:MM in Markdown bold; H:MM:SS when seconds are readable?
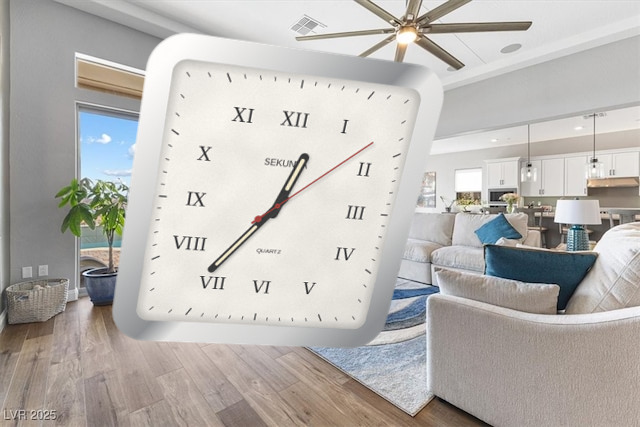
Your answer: **12:36:08**
